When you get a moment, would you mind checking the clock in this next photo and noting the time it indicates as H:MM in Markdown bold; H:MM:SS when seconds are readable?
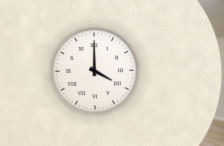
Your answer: **4:00**
